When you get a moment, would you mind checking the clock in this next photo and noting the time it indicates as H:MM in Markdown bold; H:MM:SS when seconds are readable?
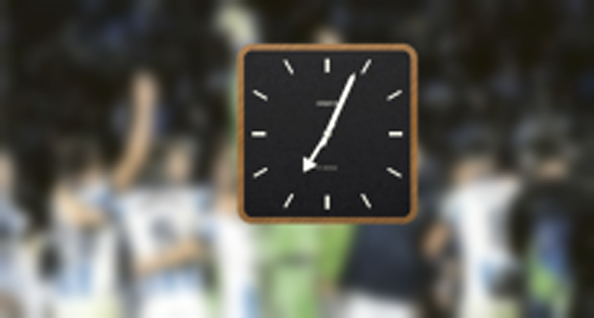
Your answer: **7:04**
